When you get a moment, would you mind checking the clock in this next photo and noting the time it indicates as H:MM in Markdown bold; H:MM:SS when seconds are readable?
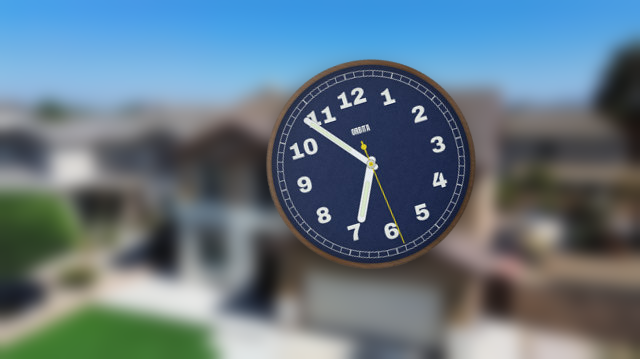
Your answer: **6:53:29**
